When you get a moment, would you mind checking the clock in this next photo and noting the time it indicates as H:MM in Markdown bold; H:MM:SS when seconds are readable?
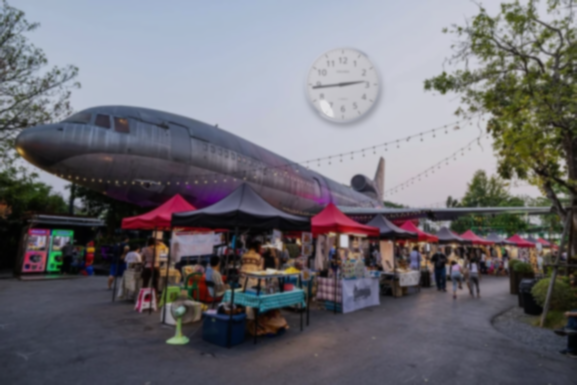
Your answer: **2:44**
